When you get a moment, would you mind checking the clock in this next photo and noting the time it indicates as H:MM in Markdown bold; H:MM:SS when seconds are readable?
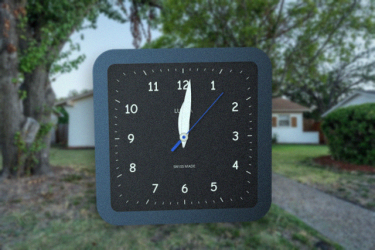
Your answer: **12:01:07**
